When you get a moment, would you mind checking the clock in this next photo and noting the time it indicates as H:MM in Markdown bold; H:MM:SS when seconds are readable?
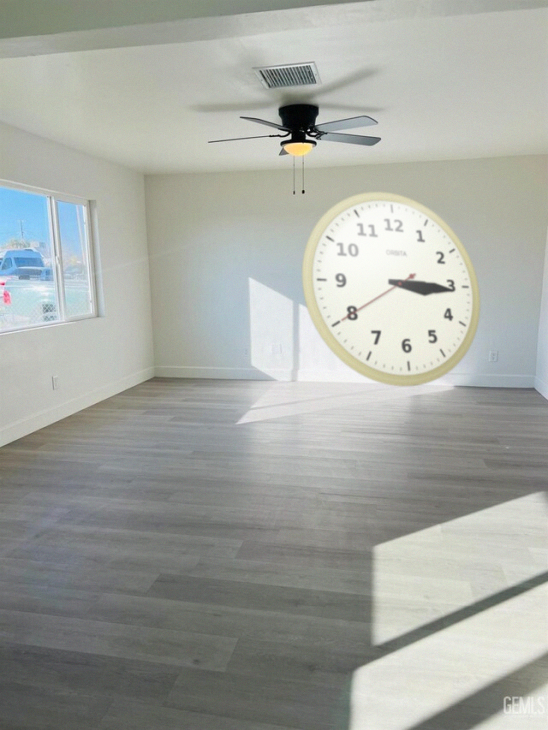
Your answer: **3:15:40**
